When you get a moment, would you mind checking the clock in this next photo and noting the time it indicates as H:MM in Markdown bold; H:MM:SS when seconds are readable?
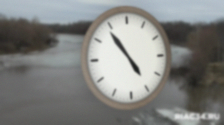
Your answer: **4:54**
